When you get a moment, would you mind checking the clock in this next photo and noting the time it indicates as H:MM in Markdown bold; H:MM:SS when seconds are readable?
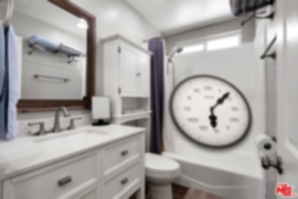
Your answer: **6:08**
